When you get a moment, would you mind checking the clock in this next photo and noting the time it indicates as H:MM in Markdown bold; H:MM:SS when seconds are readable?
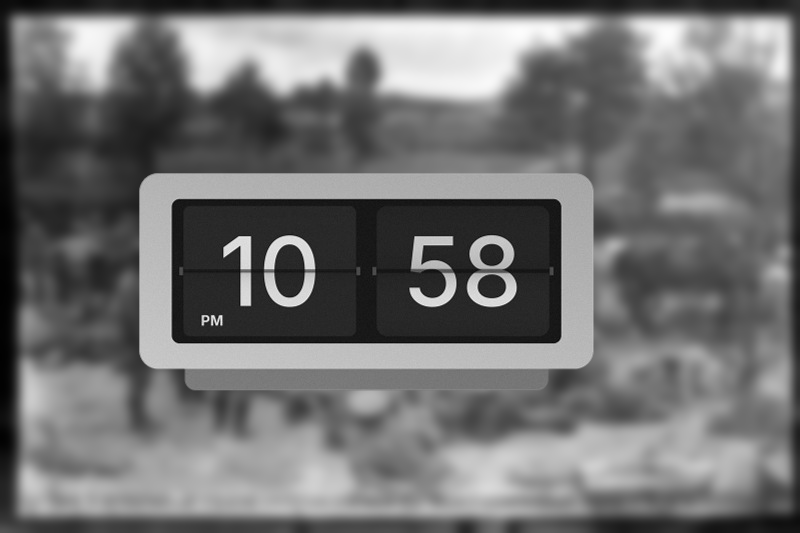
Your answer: **10:58**
